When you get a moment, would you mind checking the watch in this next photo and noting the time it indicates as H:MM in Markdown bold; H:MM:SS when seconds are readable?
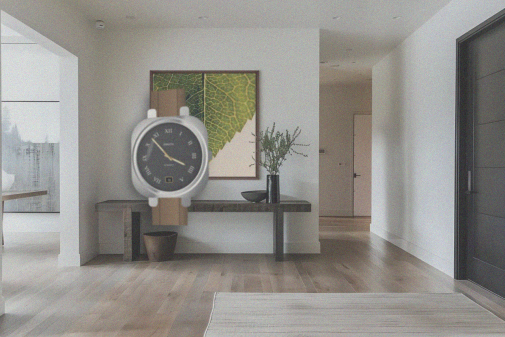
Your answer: **3:53**
